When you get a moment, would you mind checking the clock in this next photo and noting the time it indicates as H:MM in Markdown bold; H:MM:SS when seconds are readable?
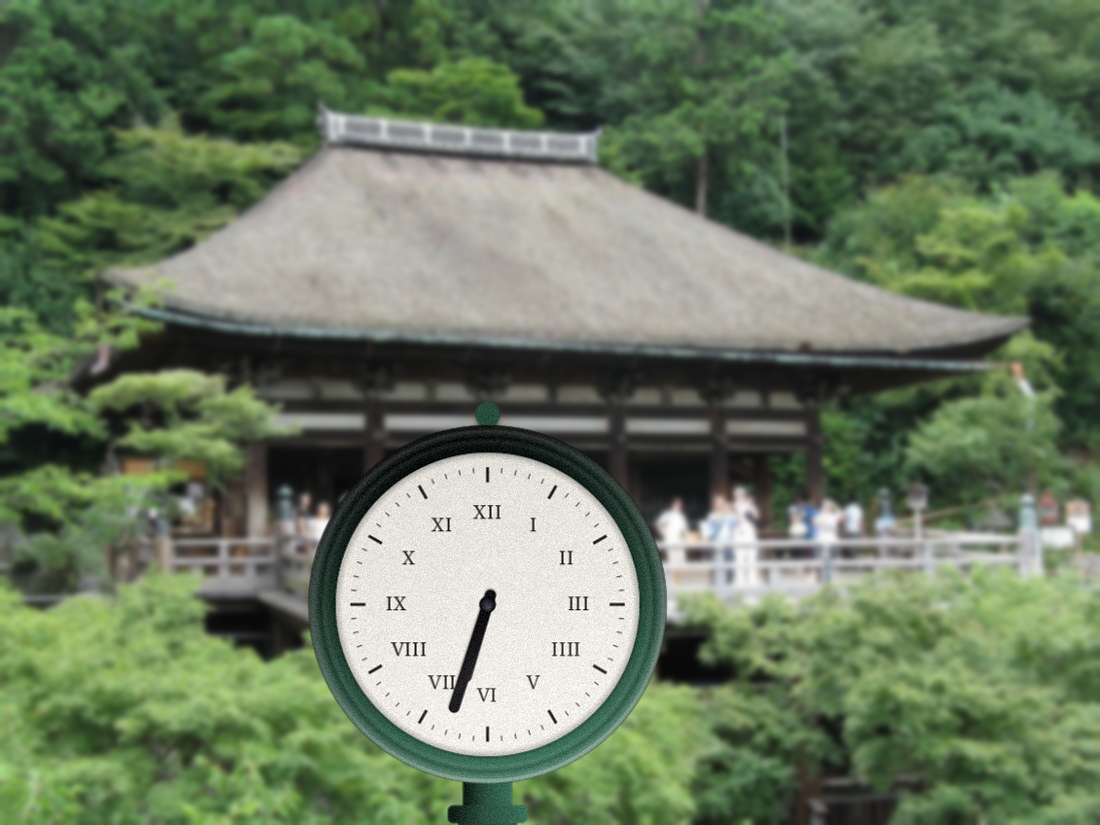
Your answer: **6:33**
